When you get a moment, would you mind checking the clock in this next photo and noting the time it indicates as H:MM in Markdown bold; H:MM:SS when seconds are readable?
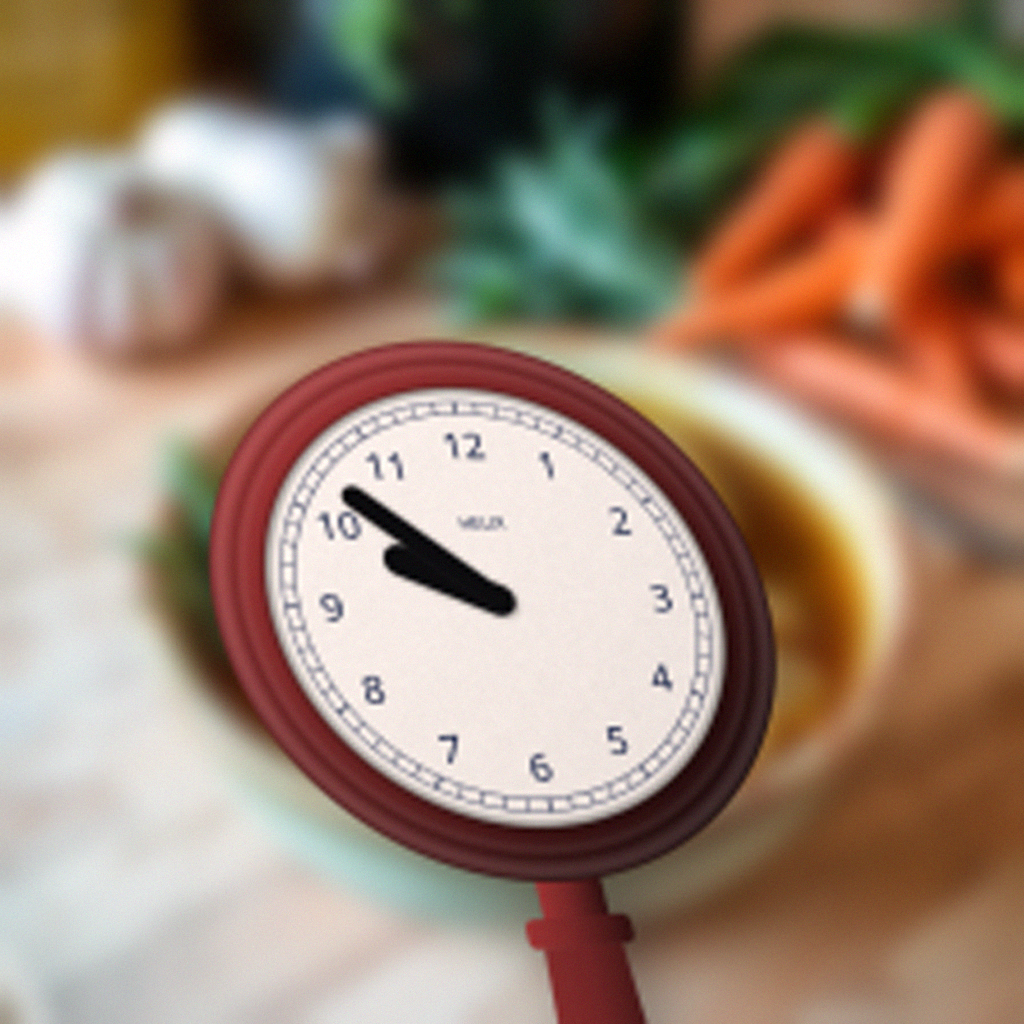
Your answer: **9:52**
